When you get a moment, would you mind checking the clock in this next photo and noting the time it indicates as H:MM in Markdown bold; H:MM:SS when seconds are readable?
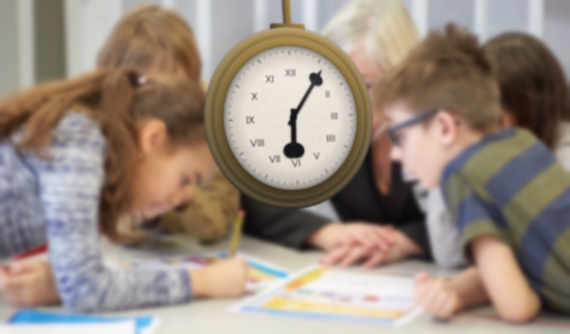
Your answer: **6:06**
